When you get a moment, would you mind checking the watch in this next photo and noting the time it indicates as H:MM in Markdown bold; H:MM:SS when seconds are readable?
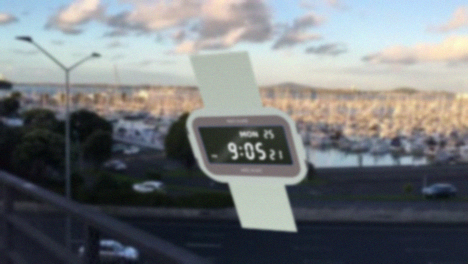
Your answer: **9:05**
